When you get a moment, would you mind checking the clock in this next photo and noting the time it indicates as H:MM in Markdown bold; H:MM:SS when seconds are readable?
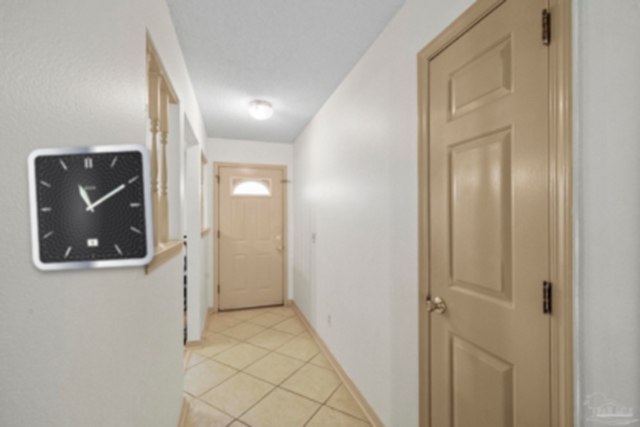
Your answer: **11:10**
